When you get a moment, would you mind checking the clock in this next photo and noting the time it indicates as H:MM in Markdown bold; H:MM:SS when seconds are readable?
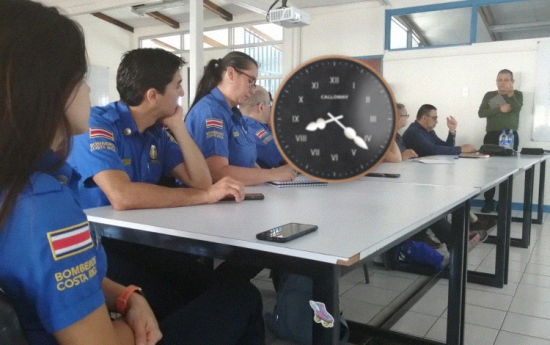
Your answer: **8:22**
